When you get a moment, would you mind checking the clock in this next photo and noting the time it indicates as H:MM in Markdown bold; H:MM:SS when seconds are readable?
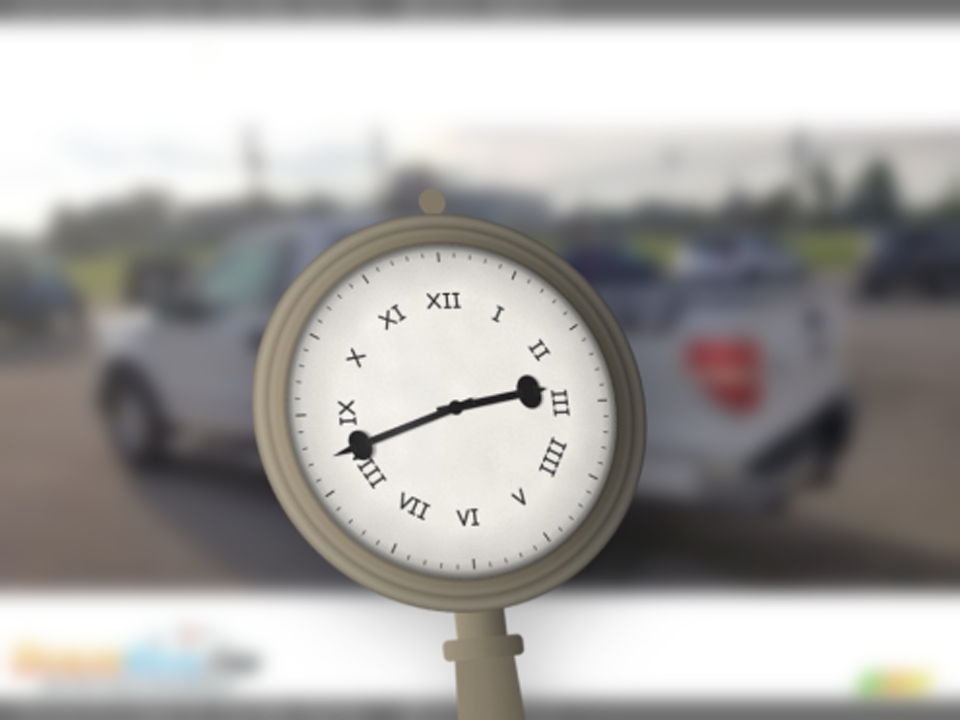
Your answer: **2:42**
